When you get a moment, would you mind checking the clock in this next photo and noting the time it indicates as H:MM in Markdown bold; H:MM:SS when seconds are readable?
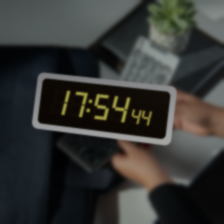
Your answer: **17:54:44**
